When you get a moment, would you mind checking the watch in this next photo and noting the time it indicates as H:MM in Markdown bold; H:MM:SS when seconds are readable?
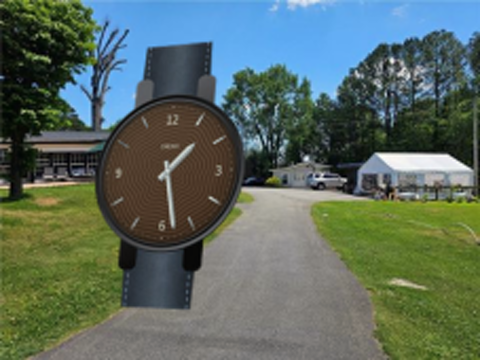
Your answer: **1:28**
